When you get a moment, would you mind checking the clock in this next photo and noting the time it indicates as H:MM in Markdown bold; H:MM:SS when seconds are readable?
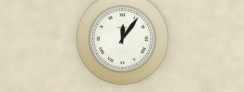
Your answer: **12:06**
